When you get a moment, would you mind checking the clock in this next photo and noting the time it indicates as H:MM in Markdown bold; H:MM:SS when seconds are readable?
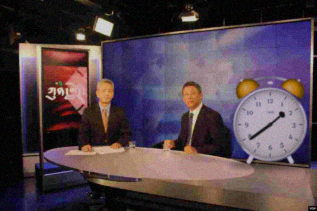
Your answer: **1:39**
